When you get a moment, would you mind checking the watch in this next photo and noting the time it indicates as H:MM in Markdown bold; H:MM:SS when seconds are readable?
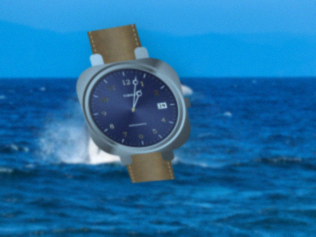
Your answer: **1:03**
